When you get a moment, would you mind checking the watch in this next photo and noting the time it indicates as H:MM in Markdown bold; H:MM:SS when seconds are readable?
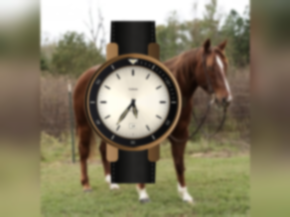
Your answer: **5:36**
